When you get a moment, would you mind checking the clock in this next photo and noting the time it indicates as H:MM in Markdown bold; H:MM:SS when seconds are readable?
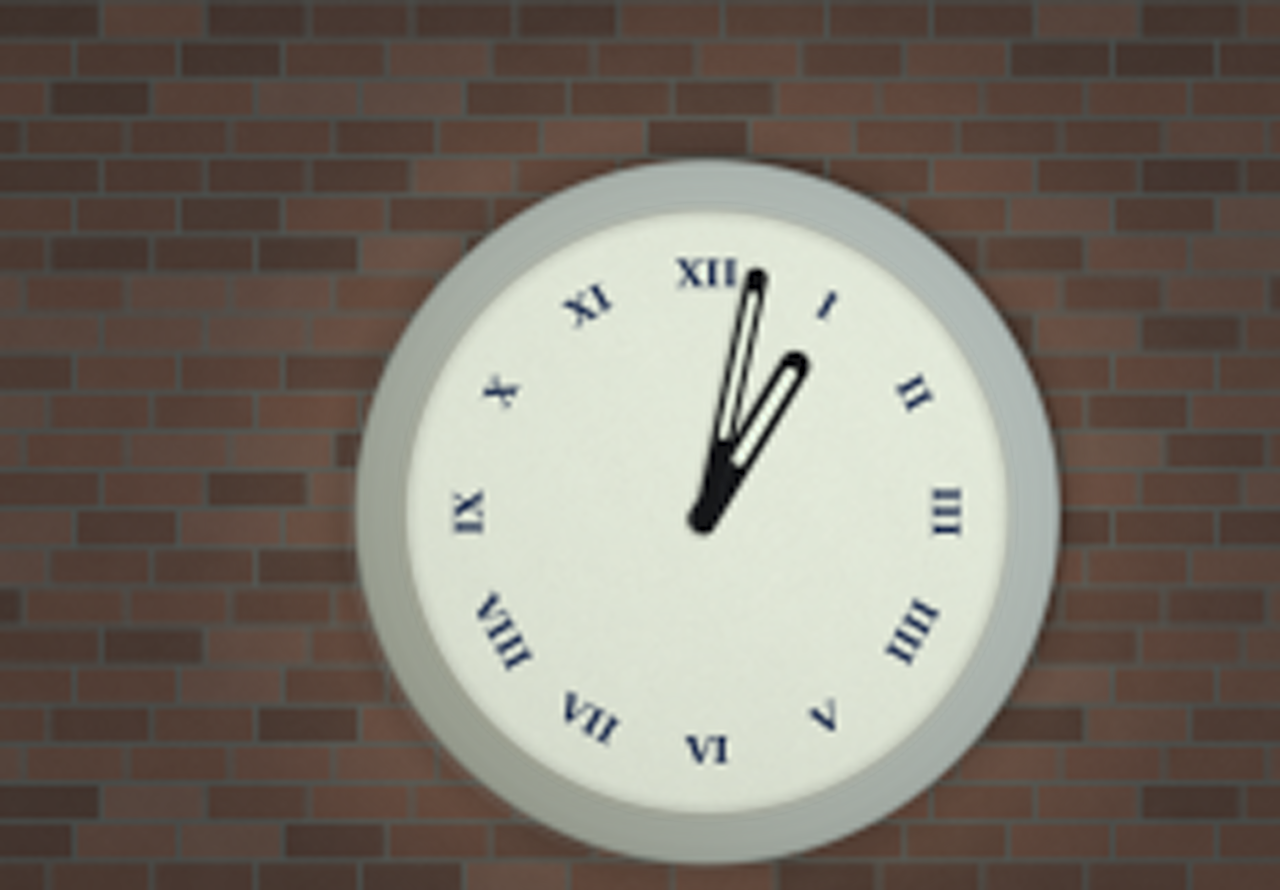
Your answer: **1:02**
